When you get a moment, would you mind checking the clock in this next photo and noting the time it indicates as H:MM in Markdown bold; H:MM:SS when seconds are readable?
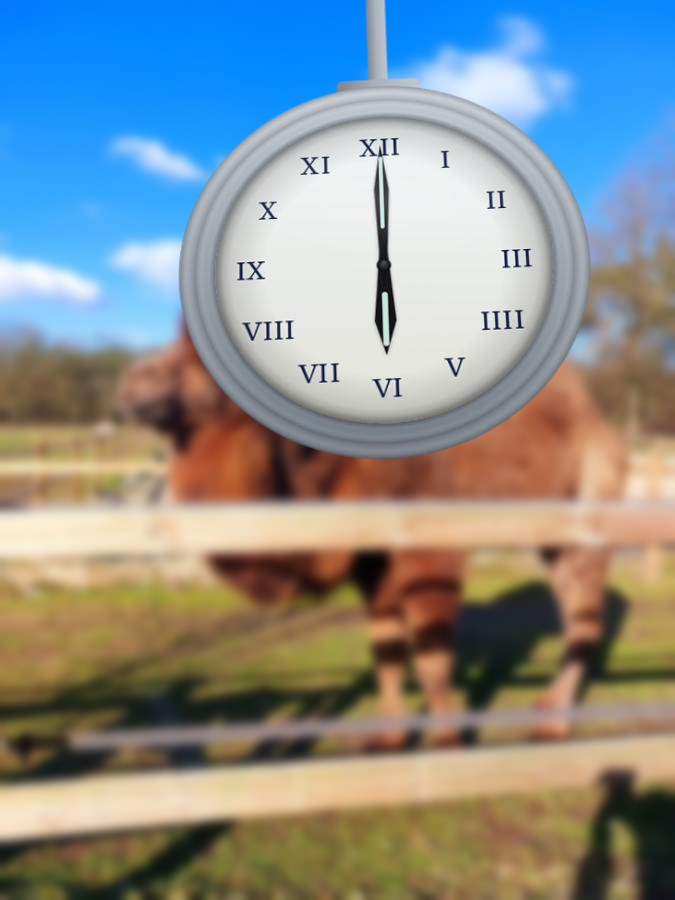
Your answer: **6:00**
